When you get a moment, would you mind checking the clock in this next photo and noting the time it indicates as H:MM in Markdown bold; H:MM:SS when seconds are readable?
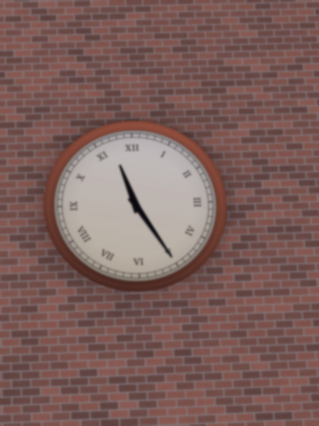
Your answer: **11:25**
